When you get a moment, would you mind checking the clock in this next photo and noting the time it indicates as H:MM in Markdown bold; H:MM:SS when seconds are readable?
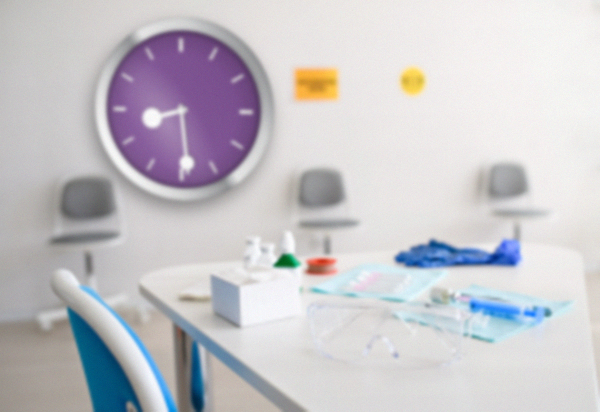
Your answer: **8:29**
